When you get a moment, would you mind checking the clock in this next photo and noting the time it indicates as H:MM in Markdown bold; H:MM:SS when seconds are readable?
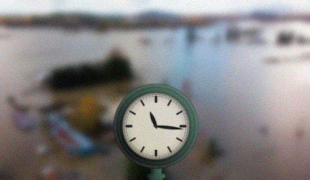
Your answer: **11:16**
